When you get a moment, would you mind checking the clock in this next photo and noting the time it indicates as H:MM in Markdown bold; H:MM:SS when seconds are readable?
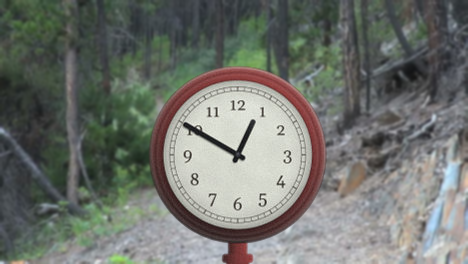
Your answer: **12:50**
